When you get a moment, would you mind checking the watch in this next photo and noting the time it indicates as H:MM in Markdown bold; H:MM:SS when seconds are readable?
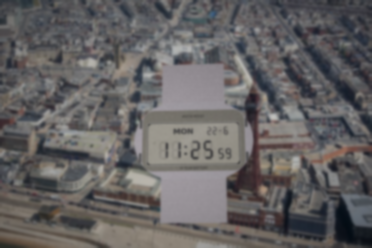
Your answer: **11:25**
